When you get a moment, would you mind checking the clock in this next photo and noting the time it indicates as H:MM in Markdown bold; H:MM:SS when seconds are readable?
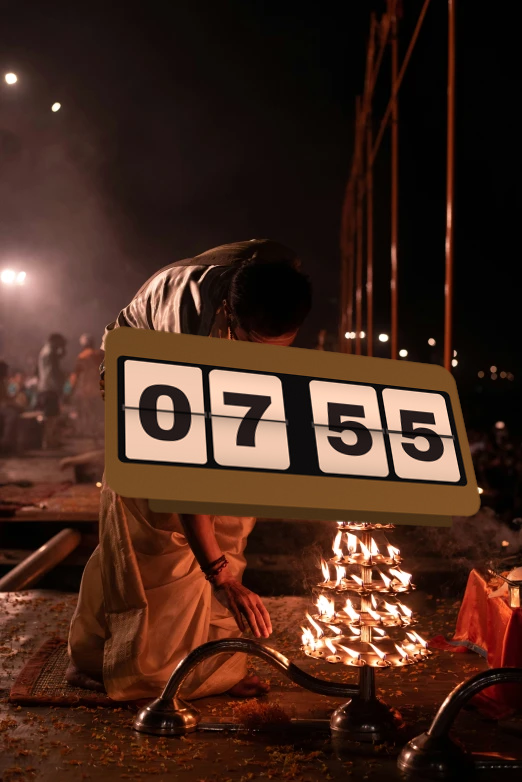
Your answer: **7:55**
